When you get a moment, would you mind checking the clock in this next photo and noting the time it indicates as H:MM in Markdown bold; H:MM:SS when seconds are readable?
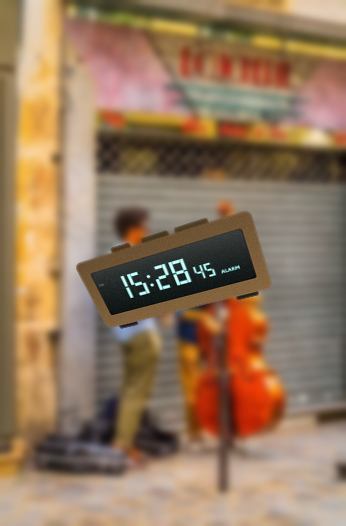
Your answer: **15:28:45**
